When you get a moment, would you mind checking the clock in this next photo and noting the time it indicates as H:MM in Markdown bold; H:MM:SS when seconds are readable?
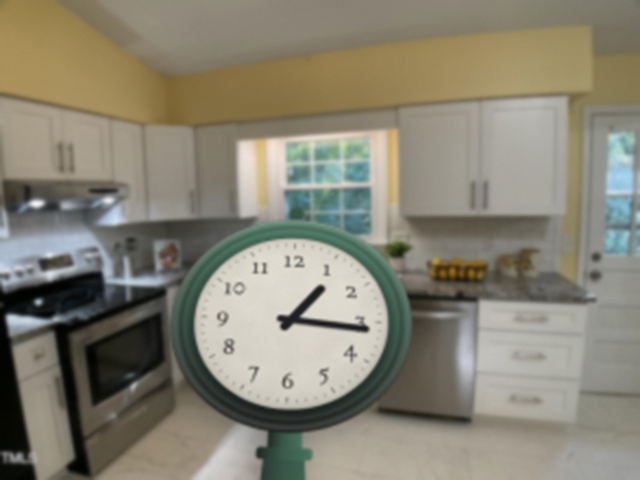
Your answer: **1:16**
